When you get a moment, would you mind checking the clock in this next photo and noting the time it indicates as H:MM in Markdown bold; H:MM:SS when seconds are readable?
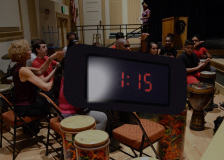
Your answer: **1:15**
